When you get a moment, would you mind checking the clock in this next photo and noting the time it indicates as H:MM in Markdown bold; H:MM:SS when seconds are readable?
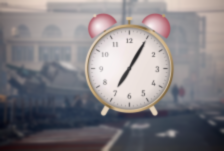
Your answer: **7:05**
